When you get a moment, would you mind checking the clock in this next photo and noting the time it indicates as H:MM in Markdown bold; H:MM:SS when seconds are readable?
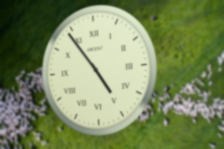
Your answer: **4:54**
